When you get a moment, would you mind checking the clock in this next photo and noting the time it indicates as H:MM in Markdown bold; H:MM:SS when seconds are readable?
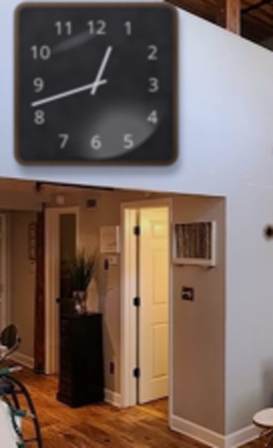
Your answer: **12:42**
